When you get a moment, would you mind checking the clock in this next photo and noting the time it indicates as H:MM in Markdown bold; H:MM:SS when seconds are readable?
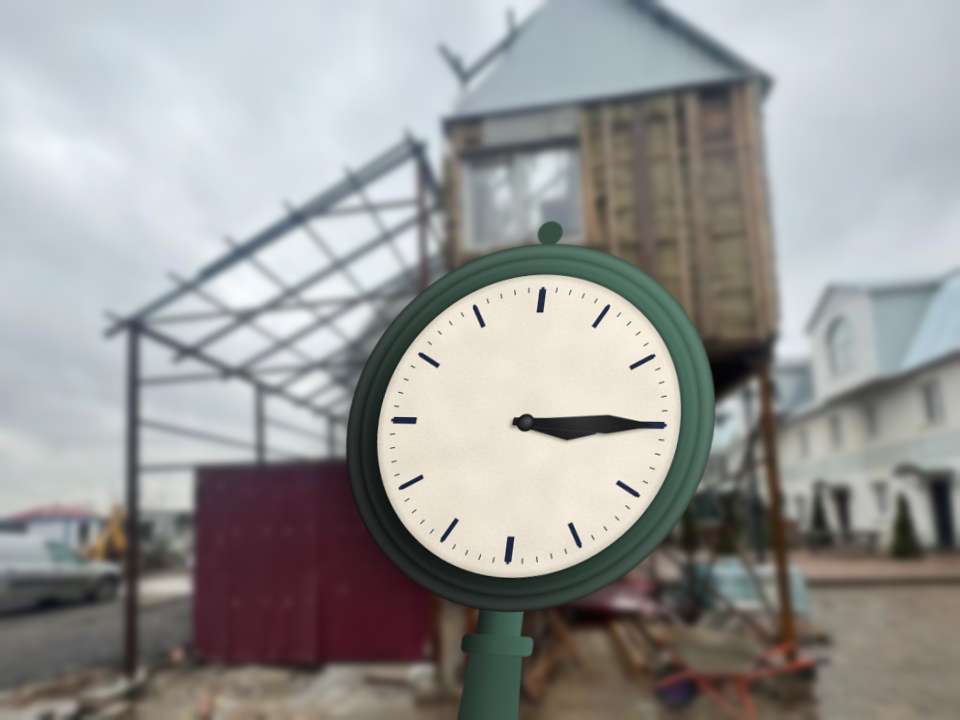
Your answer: **3:15**
